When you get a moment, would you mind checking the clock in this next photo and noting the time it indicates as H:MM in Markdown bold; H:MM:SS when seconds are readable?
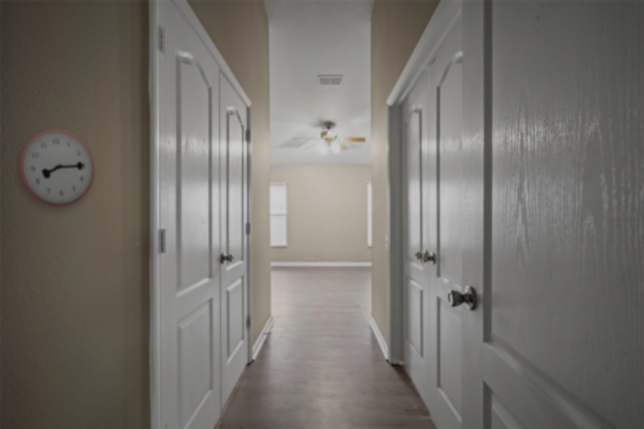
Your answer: **8:15**
